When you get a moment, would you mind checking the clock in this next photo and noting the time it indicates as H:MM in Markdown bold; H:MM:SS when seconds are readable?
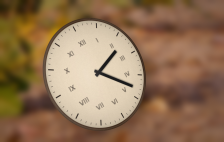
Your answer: **2:23**
